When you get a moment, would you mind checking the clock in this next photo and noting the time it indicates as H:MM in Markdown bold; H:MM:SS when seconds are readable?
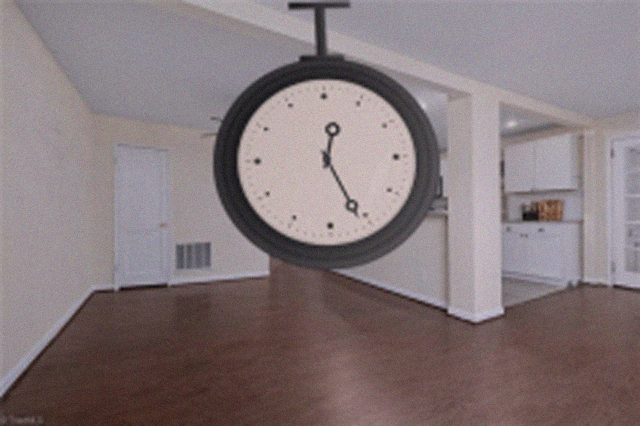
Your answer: **12:26**
